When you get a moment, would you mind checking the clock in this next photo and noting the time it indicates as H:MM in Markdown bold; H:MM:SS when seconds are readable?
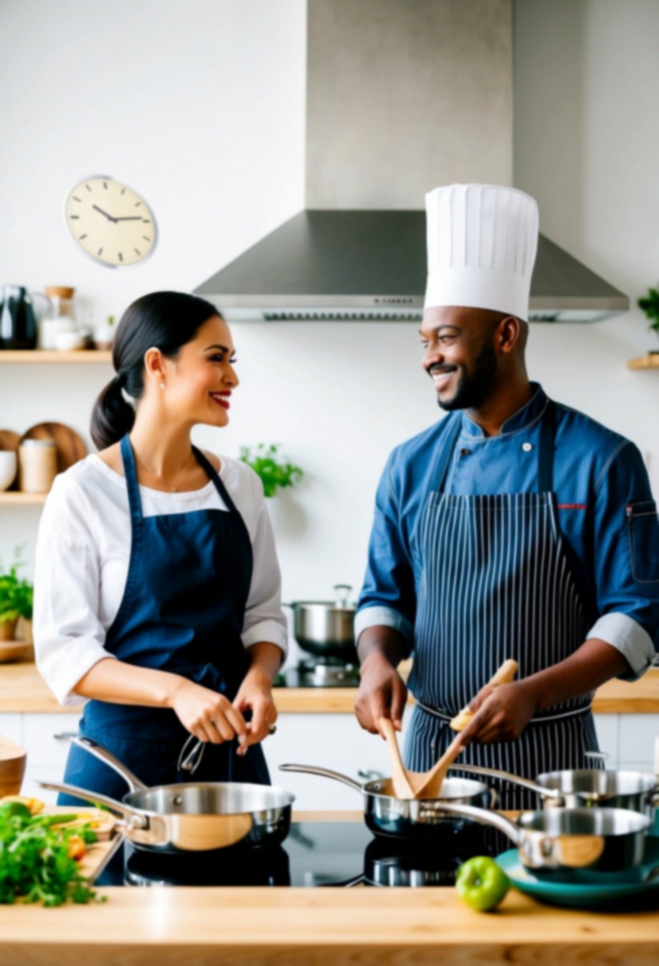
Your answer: **10:14**
